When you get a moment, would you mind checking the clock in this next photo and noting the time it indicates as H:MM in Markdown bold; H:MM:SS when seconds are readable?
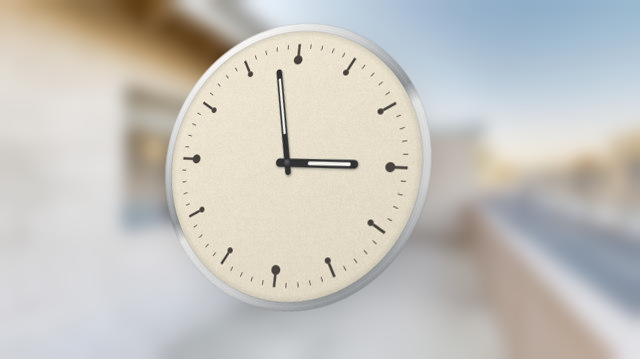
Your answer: **2:58**
